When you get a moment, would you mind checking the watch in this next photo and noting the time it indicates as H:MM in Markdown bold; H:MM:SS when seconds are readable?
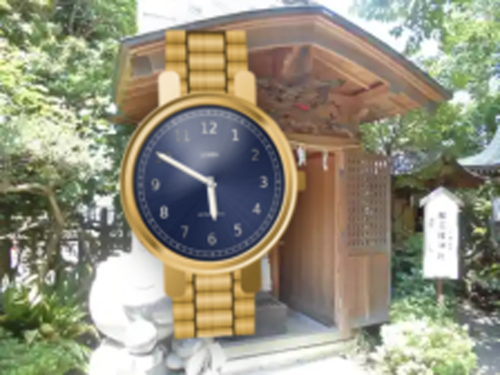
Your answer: **5:50**
